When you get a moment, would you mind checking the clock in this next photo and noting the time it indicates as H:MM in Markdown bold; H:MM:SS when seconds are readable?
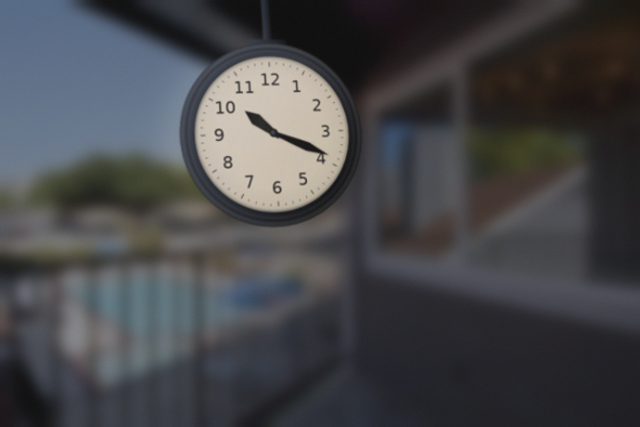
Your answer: **10:19**
